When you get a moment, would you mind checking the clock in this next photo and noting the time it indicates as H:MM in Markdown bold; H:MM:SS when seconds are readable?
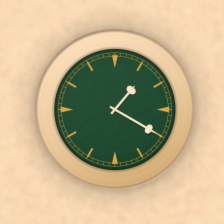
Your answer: **1:20**
